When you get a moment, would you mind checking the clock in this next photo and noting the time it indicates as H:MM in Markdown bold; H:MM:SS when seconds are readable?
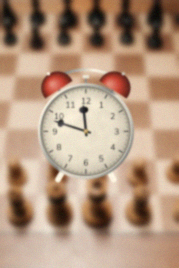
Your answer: **11:48**
